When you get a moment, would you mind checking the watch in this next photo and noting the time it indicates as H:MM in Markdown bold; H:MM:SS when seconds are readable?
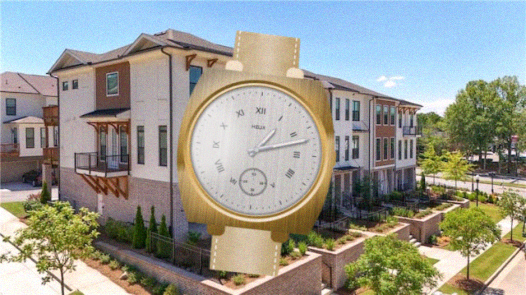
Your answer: **1:12**
